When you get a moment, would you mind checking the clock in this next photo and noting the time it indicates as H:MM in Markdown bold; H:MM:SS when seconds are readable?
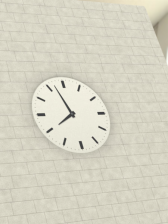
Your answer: **7:57**
